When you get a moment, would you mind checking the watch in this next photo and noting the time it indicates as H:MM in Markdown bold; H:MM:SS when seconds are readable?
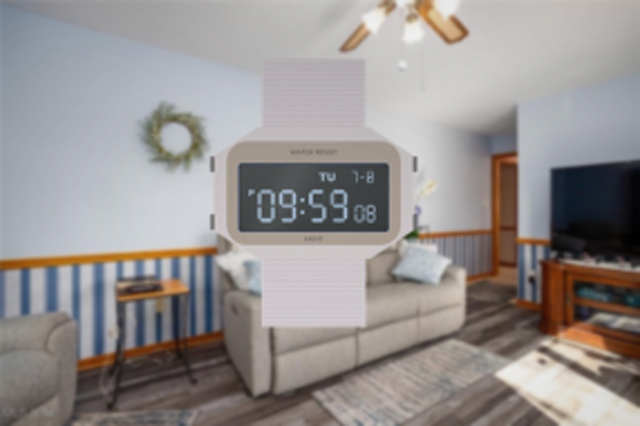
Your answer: **9:59:08**
